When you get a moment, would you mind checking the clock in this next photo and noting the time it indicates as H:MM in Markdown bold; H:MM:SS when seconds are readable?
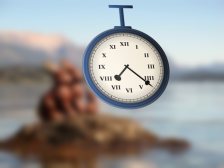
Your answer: **7:22**
